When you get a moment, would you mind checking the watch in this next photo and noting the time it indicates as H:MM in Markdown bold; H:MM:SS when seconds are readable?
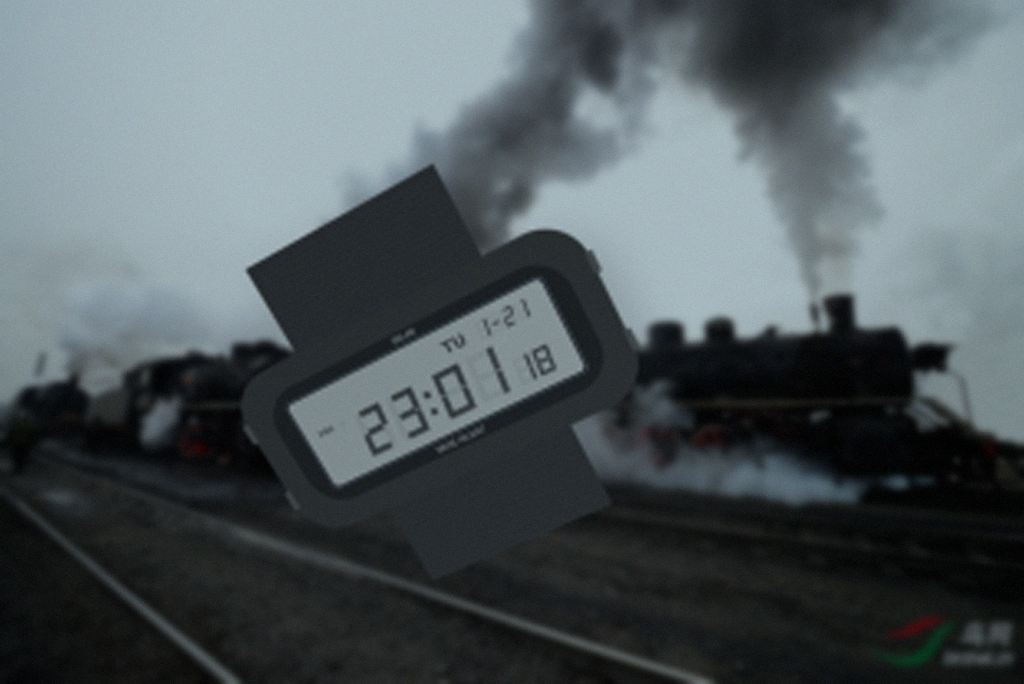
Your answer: **23:01:18**
